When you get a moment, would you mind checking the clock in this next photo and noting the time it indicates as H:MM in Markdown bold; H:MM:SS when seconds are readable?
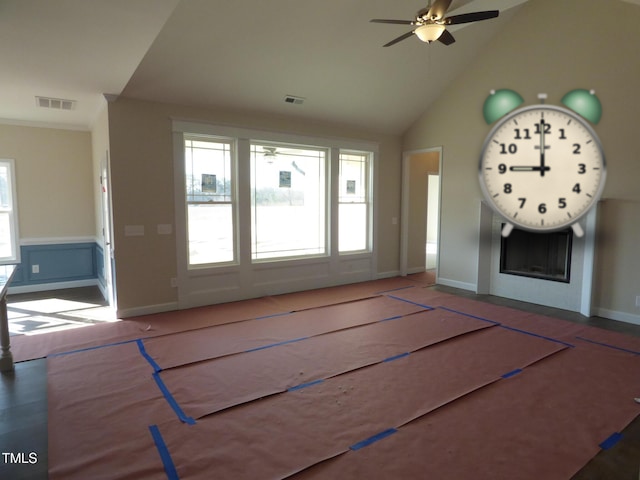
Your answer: **9:00**
